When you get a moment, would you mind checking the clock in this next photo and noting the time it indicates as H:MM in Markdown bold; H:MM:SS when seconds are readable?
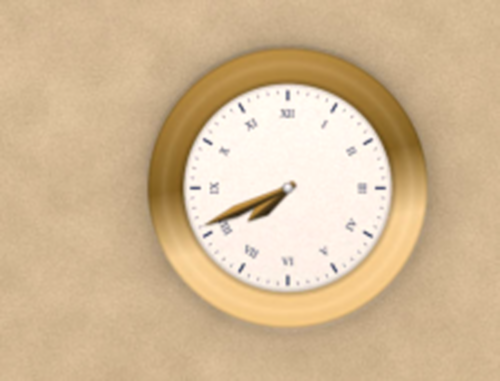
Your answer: **7:41**
